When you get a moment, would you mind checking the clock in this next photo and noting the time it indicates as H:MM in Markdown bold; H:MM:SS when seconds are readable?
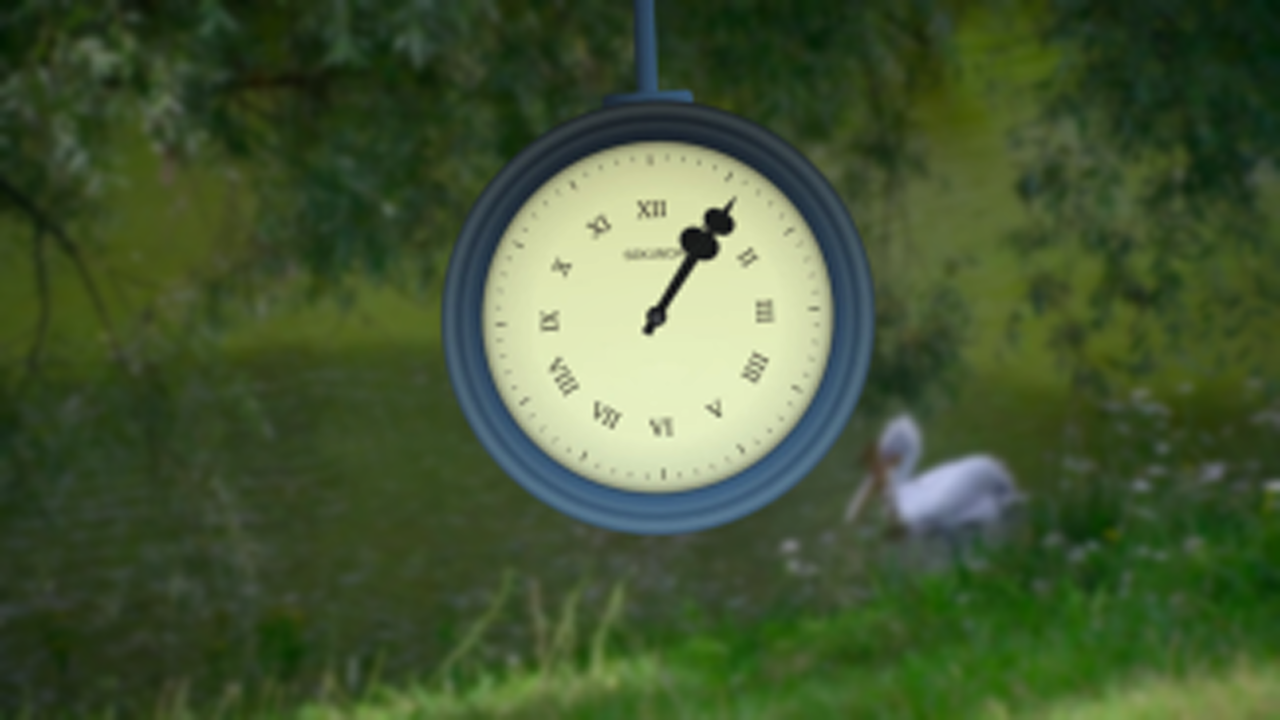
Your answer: **1:06**
